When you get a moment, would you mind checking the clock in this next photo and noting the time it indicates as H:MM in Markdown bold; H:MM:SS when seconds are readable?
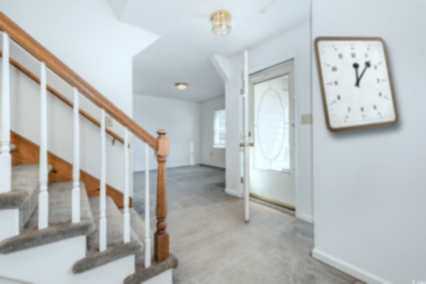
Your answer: **12:07**
